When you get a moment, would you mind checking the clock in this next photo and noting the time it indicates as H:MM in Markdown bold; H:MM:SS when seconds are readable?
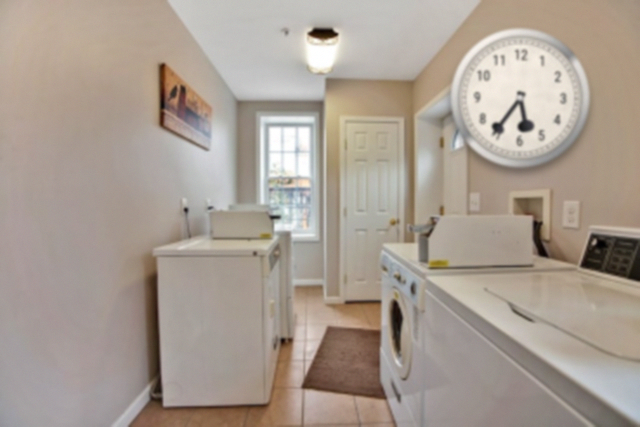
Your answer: **5:36**
